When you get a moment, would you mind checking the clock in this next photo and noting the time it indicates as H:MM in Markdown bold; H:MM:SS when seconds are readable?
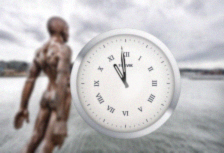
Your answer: **10:59**
